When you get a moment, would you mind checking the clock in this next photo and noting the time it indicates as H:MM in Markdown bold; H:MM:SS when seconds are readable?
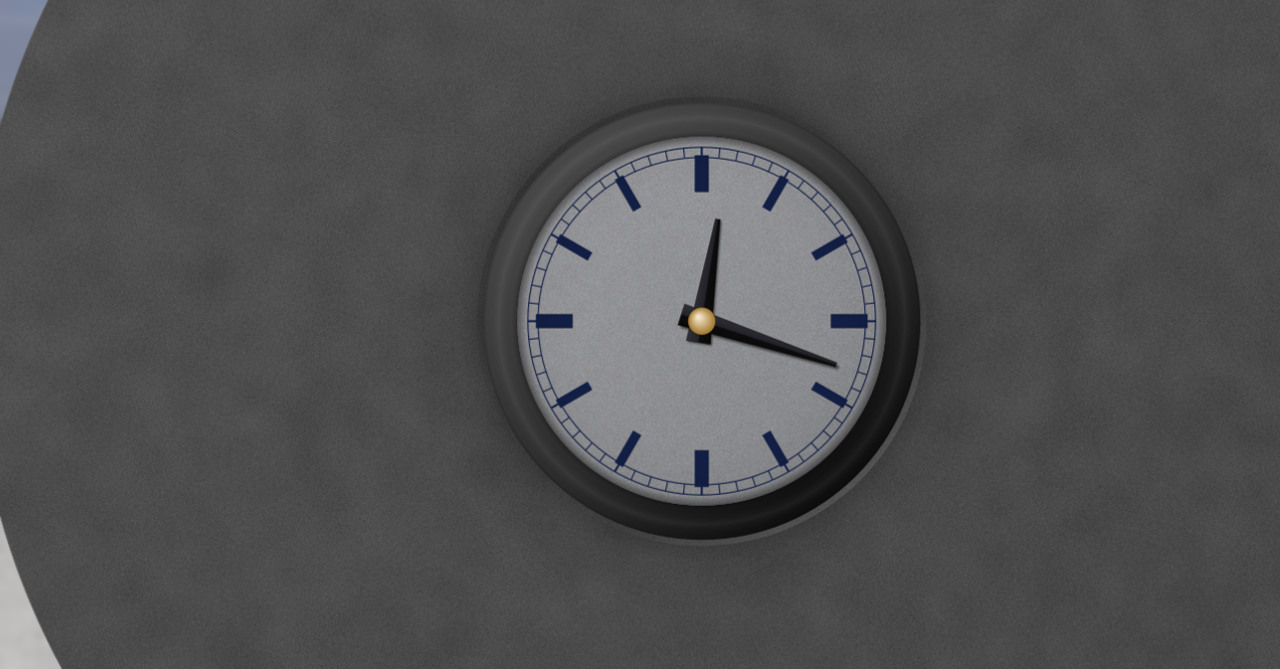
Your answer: **12:18**
